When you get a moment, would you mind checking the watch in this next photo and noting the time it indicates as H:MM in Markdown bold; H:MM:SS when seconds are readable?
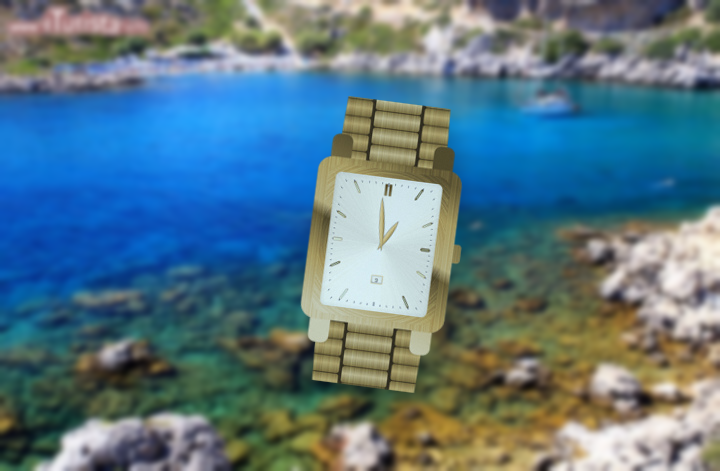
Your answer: **12:59**
